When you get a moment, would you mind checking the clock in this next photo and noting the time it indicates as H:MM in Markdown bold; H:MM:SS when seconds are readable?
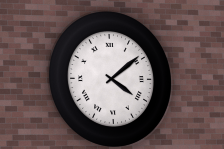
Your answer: **4:09**
